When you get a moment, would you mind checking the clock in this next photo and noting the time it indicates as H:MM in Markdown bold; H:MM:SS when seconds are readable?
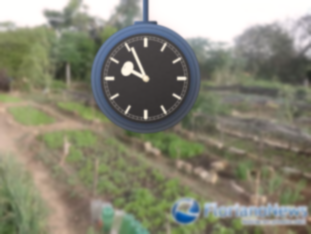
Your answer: **9:56**
